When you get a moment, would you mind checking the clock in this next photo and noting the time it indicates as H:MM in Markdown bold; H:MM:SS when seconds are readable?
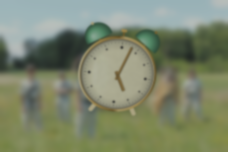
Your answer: **5:03**
